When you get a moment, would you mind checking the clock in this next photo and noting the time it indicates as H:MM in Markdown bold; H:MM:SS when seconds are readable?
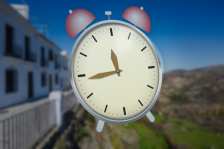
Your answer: **11:44**
